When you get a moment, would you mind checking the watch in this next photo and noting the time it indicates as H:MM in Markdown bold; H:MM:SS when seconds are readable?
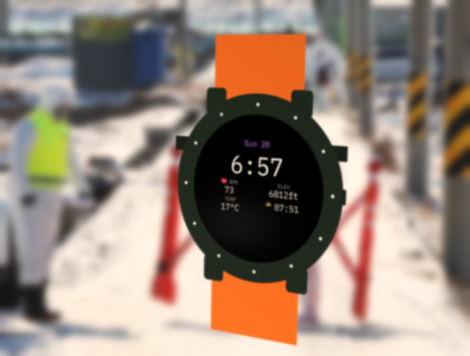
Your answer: **6:57**
